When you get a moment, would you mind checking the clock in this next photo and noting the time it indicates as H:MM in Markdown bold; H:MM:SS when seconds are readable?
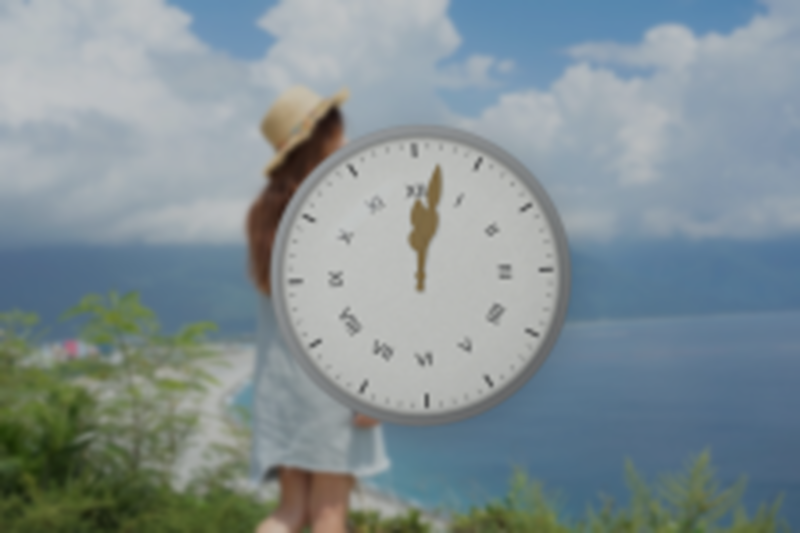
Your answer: **12:02**
